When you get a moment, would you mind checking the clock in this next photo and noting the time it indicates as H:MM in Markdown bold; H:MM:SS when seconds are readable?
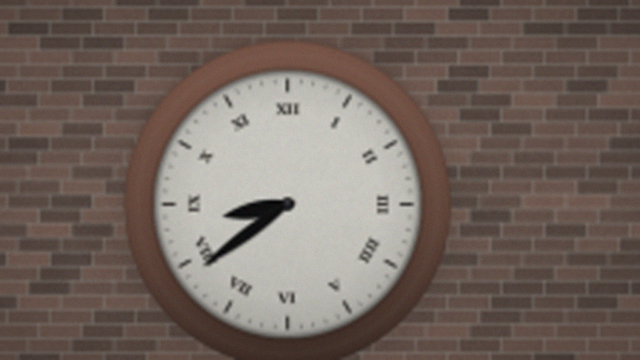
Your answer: **8:39**
